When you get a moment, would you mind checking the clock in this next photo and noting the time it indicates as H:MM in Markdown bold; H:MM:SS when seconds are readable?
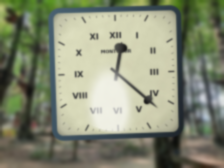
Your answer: **12:22**
